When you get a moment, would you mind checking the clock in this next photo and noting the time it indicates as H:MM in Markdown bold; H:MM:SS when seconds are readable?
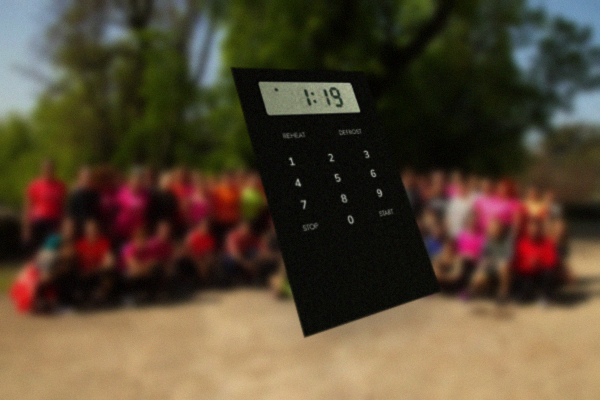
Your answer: **1:19**
